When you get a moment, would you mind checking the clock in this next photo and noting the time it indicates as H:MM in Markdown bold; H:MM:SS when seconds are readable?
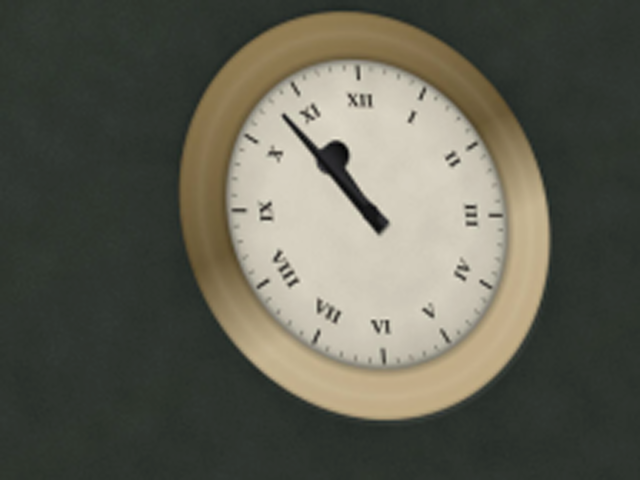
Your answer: **10:53**
